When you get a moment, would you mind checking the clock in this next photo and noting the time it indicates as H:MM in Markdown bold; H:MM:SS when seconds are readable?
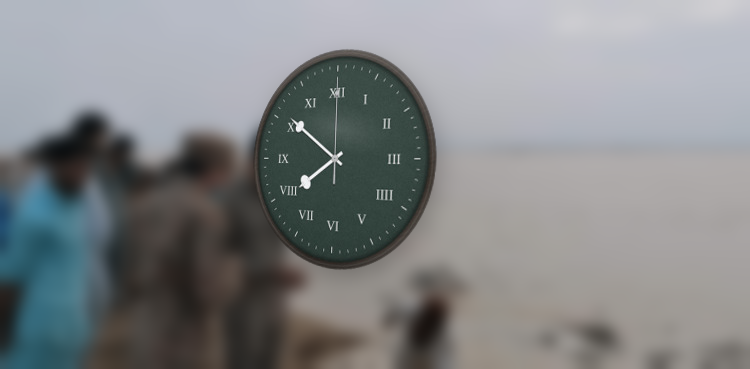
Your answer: **7:51:00**
